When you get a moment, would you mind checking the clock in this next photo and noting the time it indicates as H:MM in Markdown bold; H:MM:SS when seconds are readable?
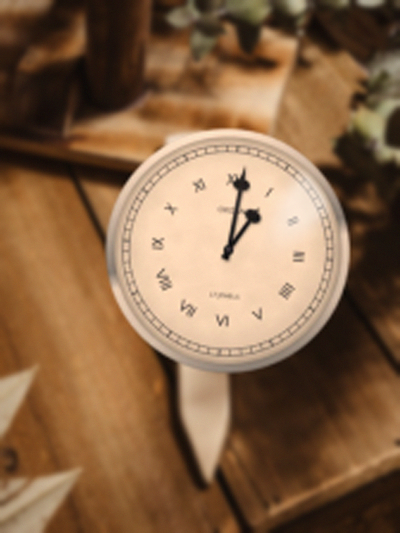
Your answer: **1:01**
